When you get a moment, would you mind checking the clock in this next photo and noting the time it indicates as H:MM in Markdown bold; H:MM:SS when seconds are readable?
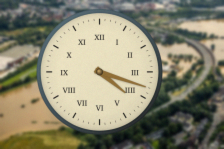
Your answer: **4:18**
